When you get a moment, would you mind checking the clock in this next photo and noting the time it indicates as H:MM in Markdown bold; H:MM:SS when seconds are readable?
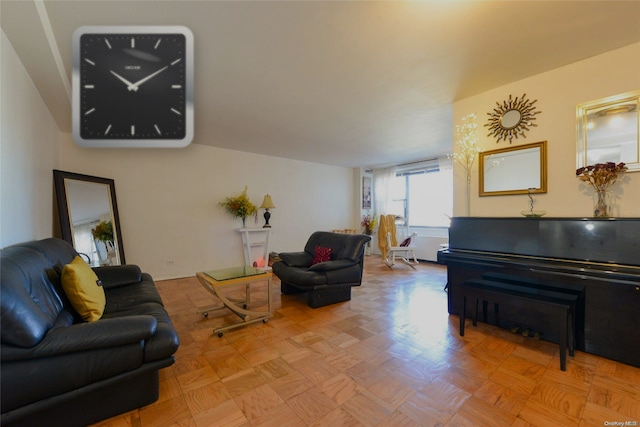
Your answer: **10:10**
